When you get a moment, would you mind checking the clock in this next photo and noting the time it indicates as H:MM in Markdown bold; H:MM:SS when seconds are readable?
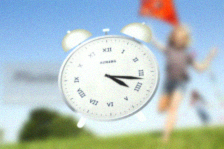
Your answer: **4:17**
